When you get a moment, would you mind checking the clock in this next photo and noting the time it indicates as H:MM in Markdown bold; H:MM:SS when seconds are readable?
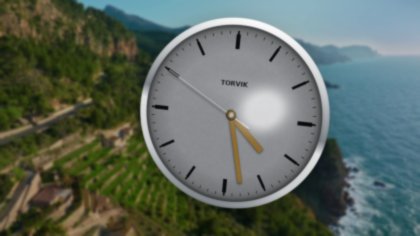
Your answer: **4:27:50**
